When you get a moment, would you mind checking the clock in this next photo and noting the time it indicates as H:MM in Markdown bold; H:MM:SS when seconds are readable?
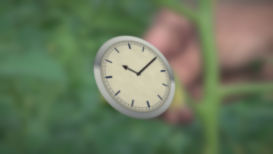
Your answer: **10:10**
